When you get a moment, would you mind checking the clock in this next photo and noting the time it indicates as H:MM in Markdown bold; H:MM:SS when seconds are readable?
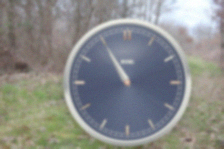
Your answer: **10:55**
